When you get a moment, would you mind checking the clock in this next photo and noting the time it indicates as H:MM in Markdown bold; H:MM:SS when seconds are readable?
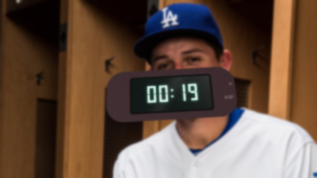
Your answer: **0:19**
